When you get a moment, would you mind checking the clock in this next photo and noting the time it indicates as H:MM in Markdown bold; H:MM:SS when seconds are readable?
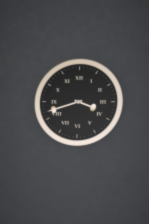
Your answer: **3:42**
